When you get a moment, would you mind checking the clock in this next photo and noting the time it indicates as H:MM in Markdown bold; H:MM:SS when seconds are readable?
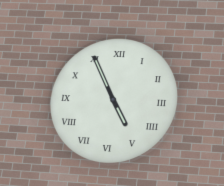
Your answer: **4:55**
